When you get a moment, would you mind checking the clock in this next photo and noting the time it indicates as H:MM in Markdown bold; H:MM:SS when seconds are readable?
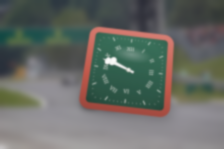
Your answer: **9:48**
